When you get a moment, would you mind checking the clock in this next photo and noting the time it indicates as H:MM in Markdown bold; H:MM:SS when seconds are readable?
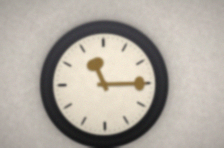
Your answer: **11:15**
